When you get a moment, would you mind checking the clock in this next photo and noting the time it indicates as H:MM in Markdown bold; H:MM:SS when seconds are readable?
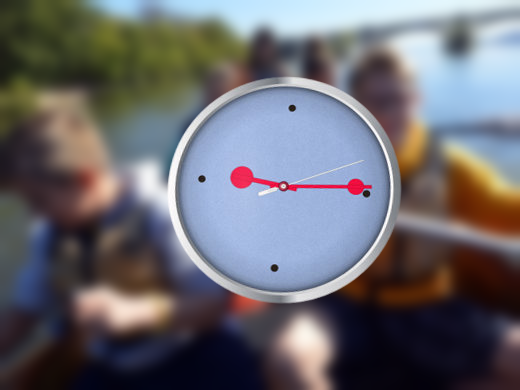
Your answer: **9:14:11**
